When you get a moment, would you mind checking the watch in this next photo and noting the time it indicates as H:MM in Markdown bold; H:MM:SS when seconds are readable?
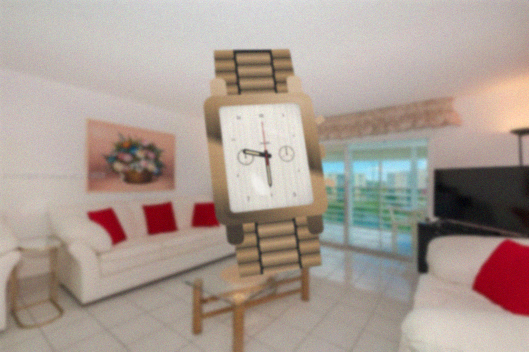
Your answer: **9:30**
